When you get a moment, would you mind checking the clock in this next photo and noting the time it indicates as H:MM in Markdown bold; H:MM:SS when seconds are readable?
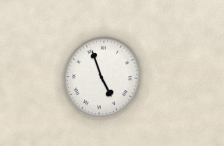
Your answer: **4:56**
